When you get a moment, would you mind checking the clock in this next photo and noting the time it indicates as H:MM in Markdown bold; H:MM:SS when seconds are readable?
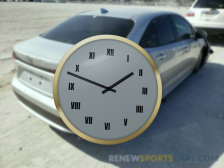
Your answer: **1:48**
